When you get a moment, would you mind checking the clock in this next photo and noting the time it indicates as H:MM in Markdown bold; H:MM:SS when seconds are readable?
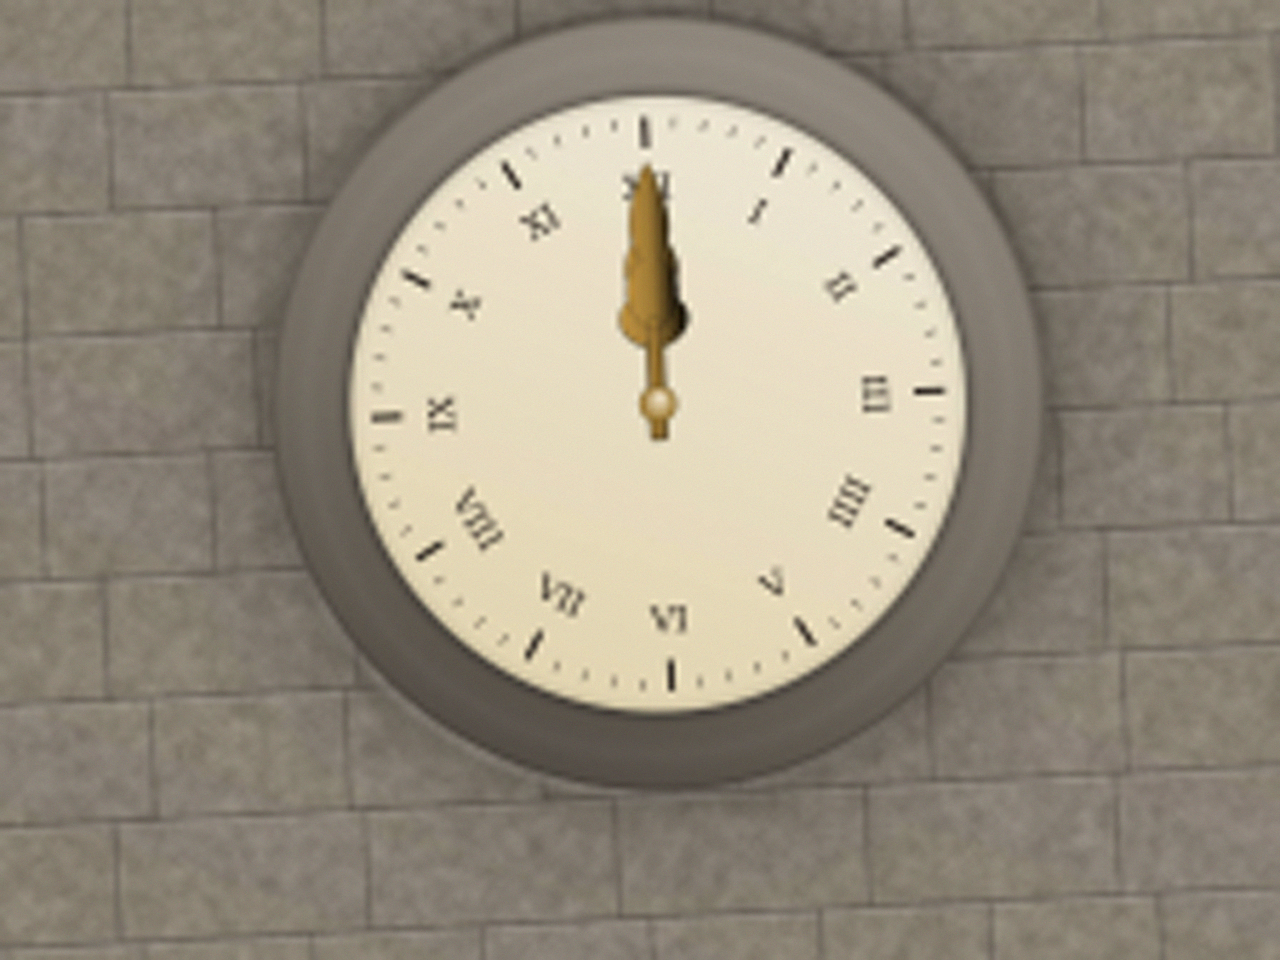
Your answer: **12:00**
